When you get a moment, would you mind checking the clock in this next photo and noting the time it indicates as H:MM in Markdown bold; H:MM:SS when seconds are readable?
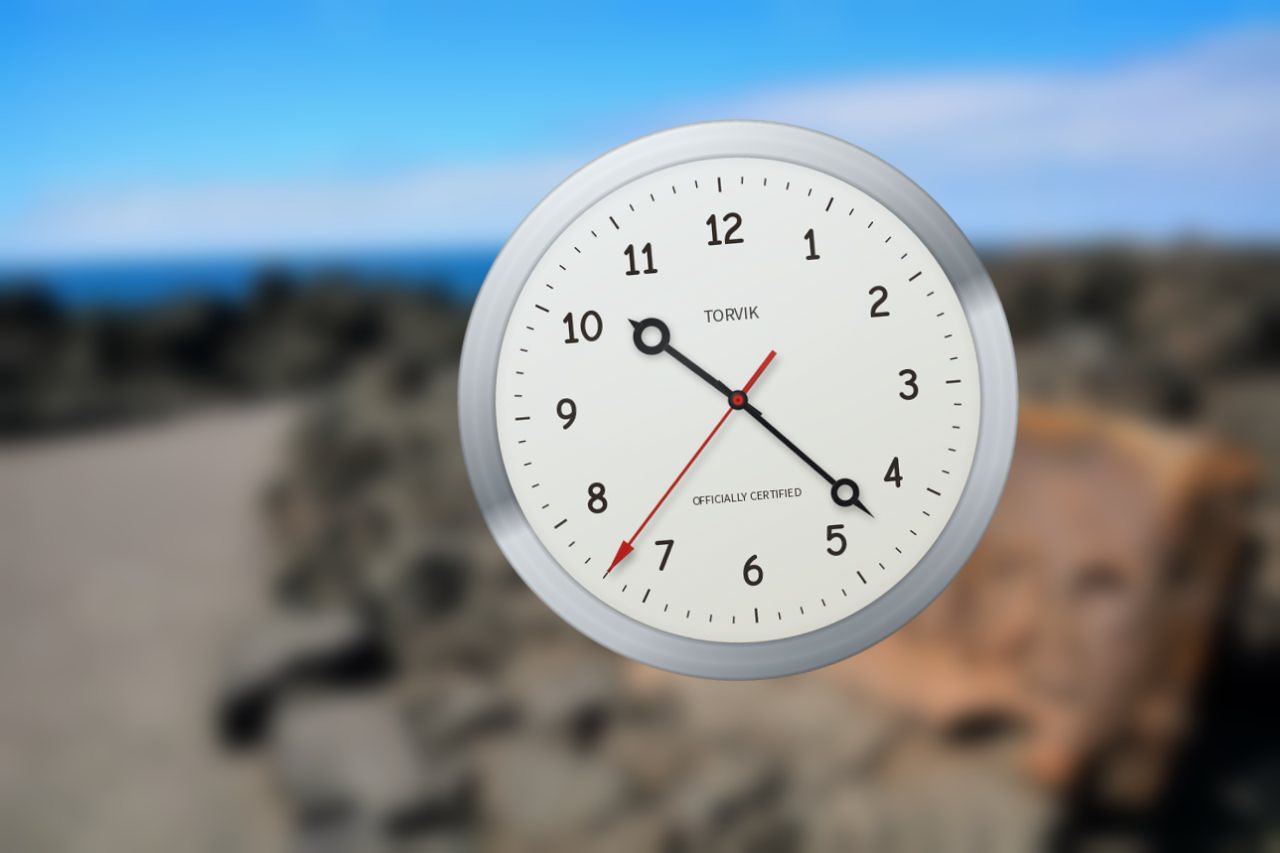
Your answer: **10:22:37**
